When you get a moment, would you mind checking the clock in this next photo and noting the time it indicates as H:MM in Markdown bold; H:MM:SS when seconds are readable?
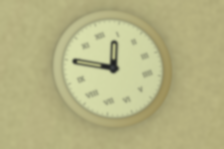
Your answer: **12:50**
